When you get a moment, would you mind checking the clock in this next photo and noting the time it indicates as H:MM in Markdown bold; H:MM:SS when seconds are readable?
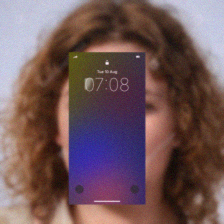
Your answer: **7:08**
